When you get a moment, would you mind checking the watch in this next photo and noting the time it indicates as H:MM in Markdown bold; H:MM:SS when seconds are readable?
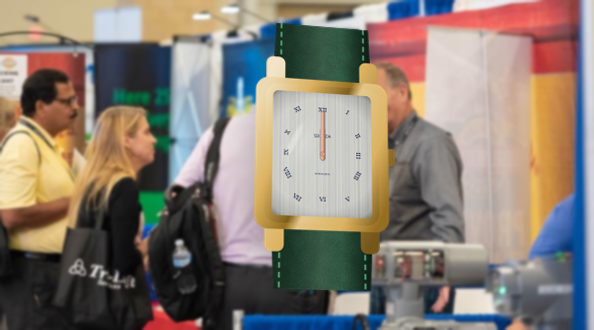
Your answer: **12:00**
